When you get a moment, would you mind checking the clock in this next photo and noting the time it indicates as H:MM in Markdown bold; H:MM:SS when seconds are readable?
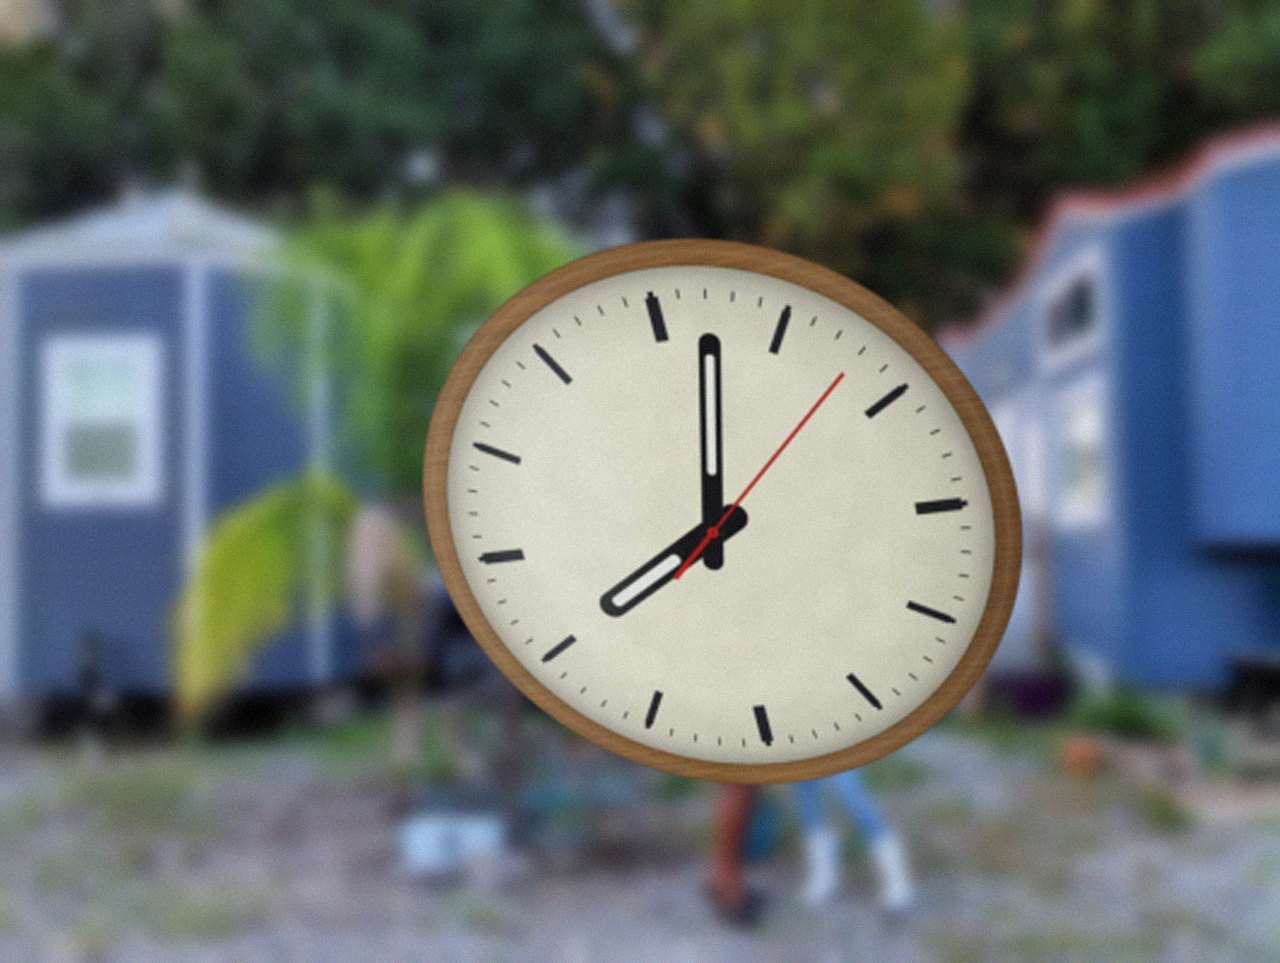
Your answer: **8:02:08**
